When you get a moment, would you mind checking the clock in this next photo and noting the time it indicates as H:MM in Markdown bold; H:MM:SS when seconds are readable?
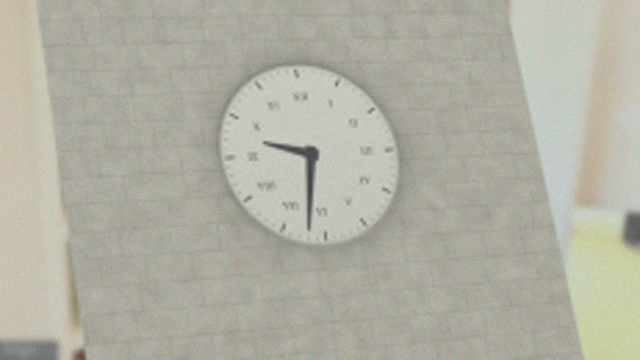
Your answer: **9:32**
